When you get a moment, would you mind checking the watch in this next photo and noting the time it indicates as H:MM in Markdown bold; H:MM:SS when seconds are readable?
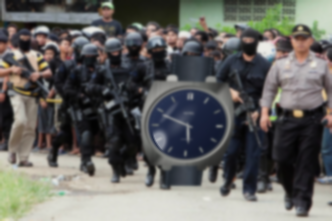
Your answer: **5:49**
